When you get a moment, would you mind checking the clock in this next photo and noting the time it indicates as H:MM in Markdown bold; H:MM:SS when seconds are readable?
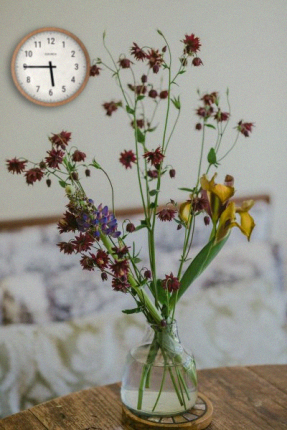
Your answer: **5:45**
